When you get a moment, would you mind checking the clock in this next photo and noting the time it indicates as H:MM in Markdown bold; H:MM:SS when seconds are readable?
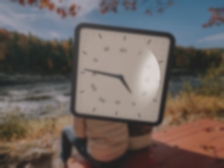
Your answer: **4:46**
